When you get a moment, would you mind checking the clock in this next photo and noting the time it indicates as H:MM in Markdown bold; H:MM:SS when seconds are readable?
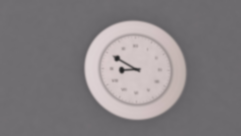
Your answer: **8:50**
